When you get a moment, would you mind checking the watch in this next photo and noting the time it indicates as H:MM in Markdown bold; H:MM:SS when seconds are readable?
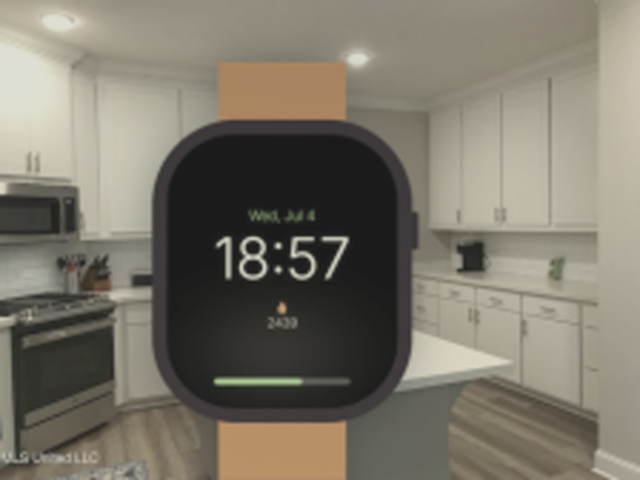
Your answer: **18:57**
